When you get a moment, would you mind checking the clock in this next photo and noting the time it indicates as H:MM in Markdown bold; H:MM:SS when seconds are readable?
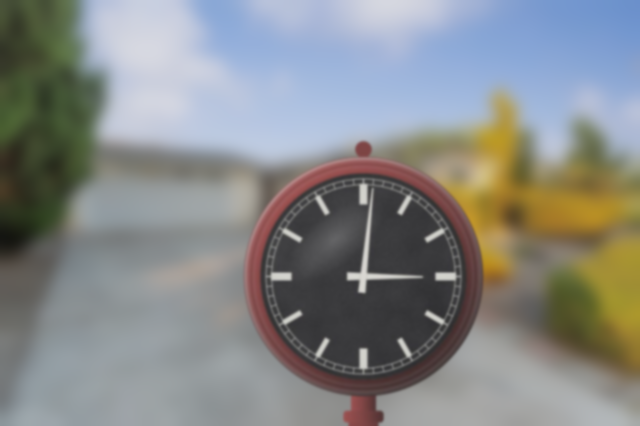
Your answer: **3:01**
